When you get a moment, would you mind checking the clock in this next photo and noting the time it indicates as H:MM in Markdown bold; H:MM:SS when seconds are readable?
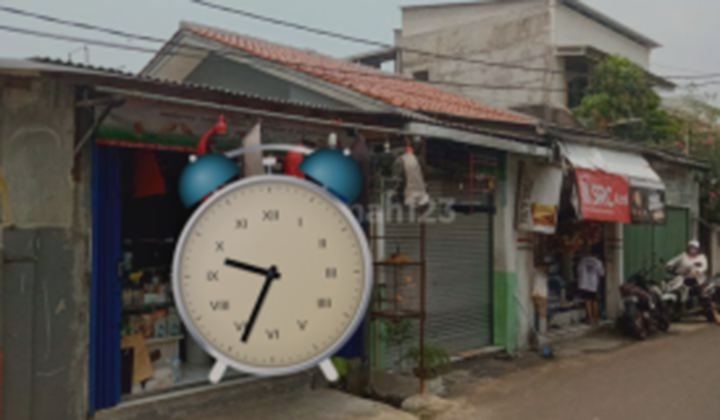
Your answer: **9:34**
